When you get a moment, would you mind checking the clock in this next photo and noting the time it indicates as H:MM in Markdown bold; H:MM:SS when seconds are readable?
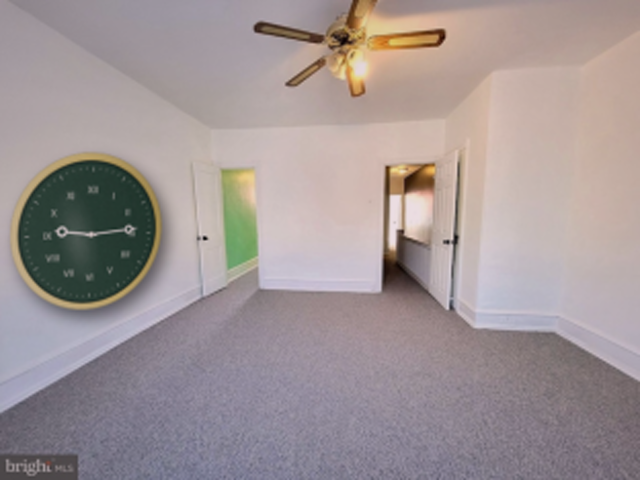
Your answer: **9:14**
